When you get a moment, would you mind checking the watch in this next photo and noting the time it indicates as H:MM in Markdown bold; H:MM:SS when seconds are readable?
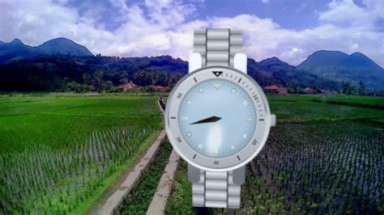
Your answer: **8:43**
